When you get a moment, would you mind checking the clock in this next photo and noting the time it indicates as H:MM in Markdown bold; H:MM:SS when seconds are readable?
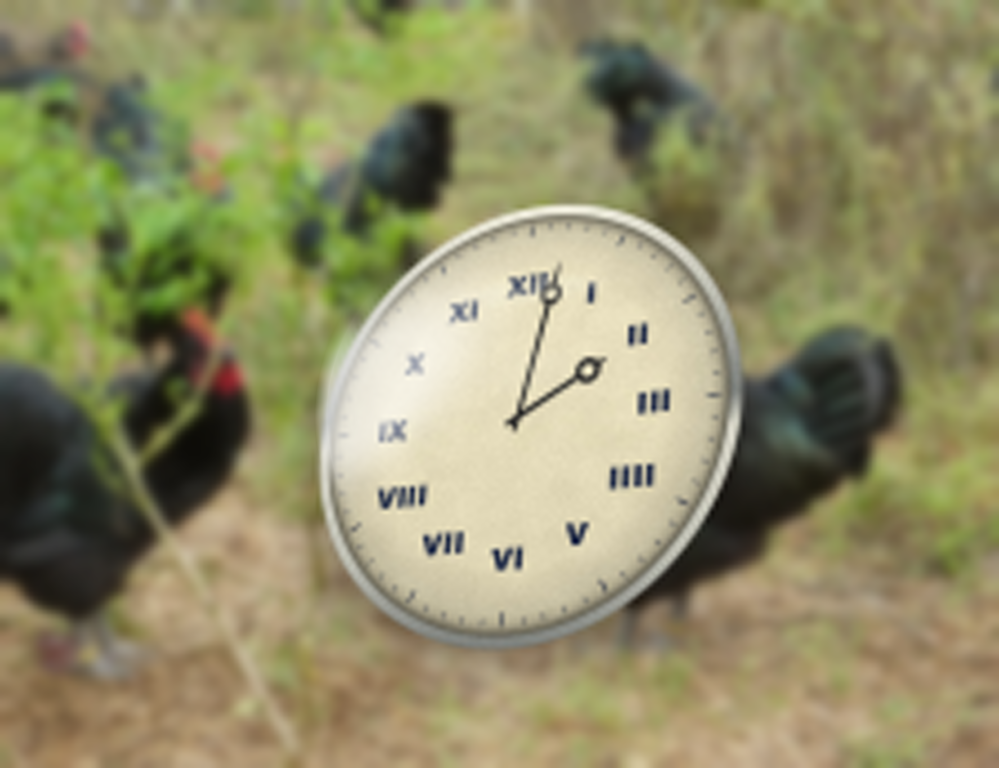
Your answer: **2:02**
